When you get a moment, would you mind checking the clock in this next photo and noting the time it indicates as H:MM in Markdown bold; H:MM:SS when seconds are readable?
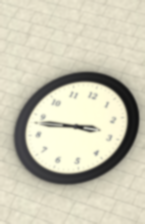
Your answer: **2:43**
